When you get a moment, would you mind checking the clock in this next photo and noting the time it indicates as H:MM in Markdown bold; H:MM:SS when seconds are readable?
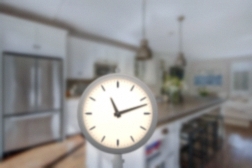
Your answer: **11:12**
